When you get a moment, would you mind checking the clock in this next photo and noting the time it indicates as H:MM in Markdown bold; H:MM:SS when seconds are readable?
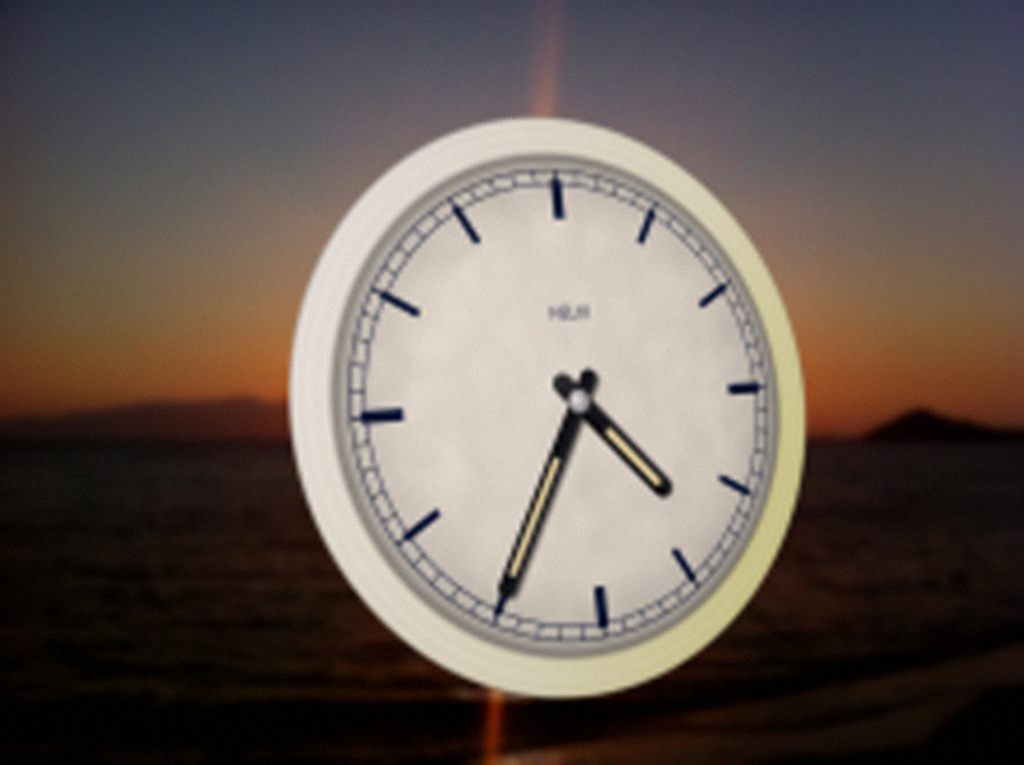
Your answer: **4:35**
